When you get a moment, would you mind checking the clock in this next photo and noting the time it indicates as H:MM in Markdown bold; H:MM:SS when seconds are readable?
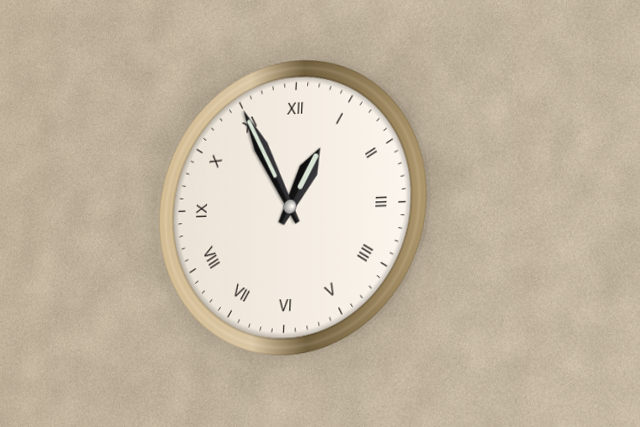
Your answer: **12:55**
